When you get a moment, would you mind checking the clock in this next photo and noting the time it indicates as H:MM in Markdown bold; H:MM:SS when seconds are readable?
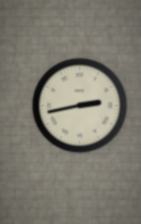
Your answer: **2:43**
